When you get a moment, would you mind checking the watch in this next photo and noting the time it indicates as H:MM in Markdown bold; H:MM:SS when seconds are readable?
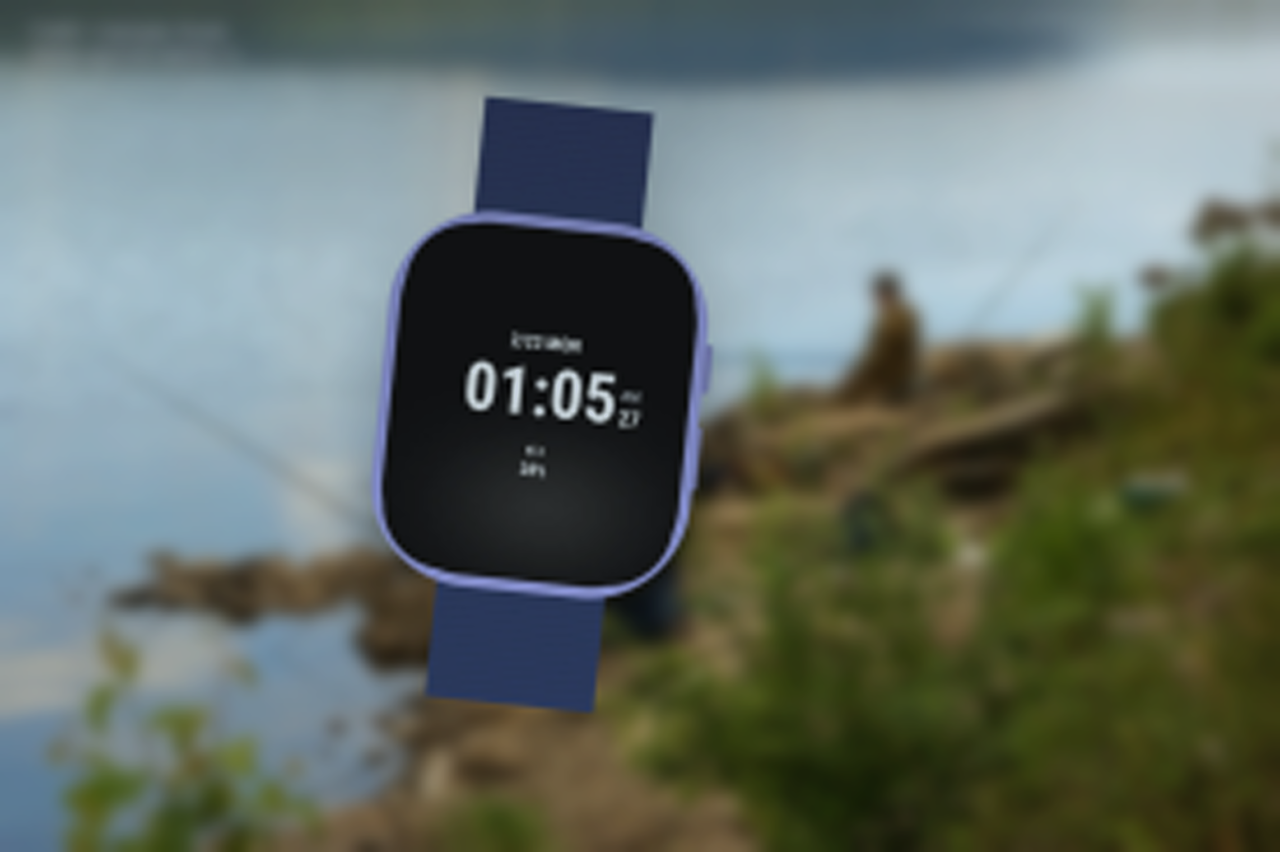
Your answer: **1:05**
